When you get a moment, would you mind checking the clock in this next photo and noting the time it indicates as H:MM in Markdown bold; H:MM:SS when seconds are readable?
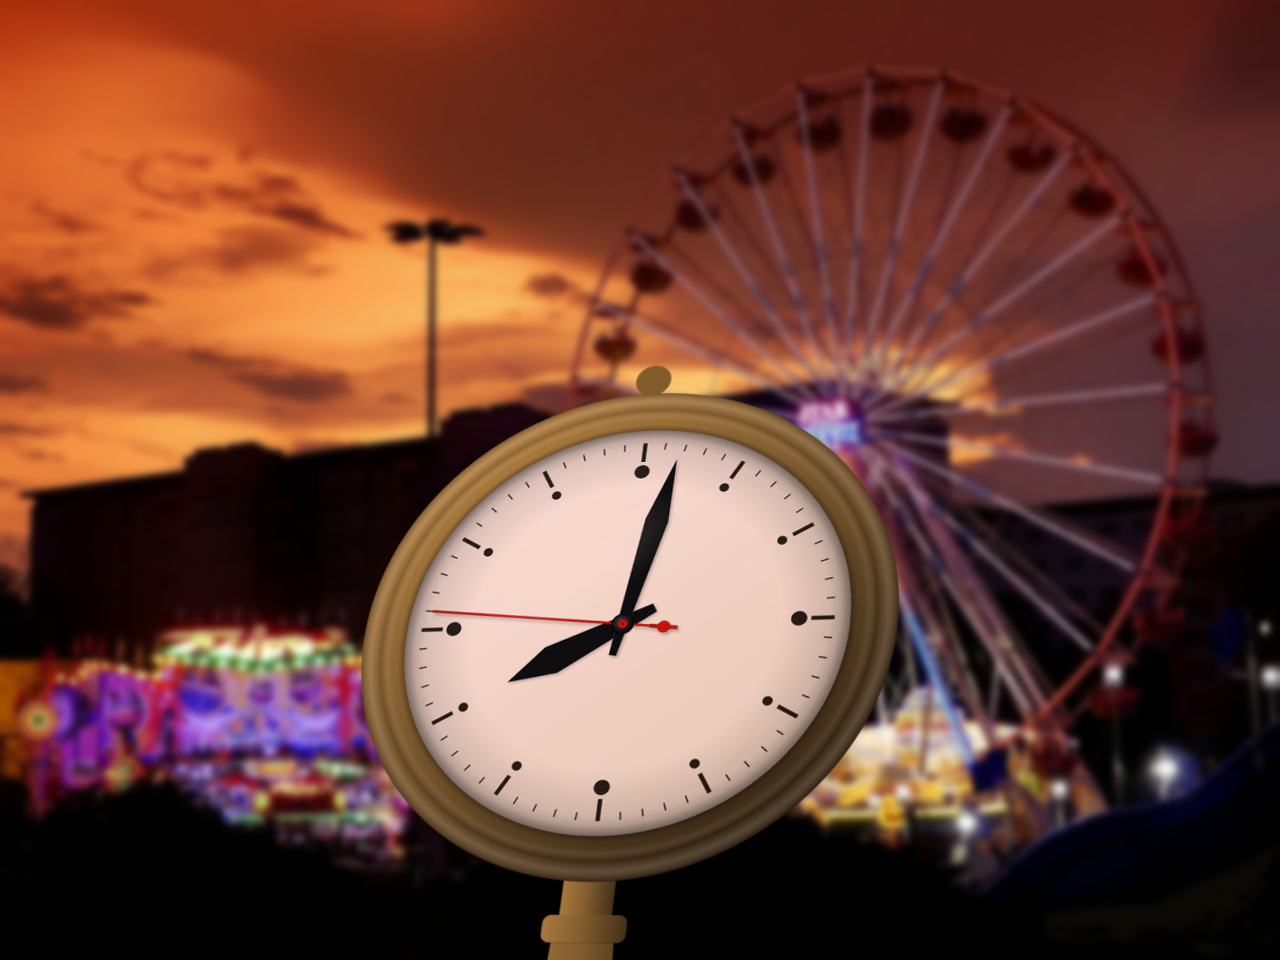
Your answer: **8:01:46**
